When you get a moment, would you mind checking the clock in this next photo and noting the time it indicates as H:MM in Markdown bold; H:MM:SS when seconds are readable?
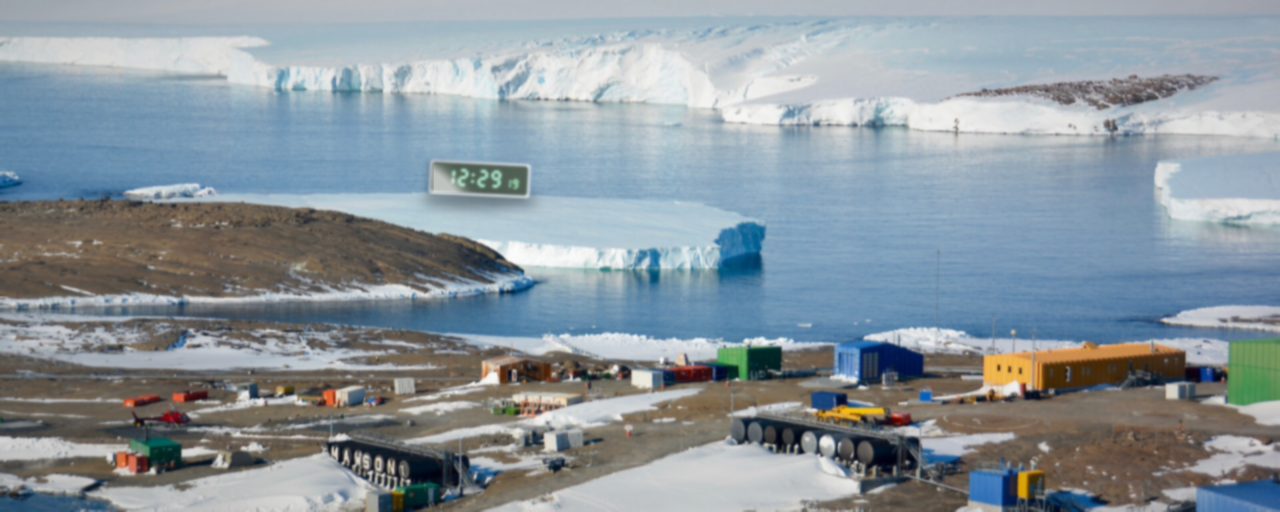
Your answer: **12:29**
